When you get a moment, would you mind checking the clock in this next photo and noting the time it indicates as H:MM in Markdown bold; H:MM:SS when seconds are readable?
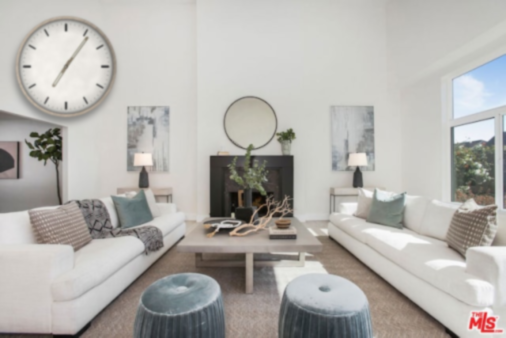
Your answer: **7:06**
